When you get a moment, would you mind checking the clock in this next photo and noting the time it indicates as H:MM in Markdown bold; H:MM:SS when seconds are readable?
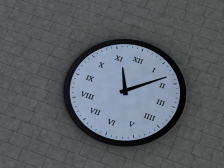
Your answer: **11:08**
